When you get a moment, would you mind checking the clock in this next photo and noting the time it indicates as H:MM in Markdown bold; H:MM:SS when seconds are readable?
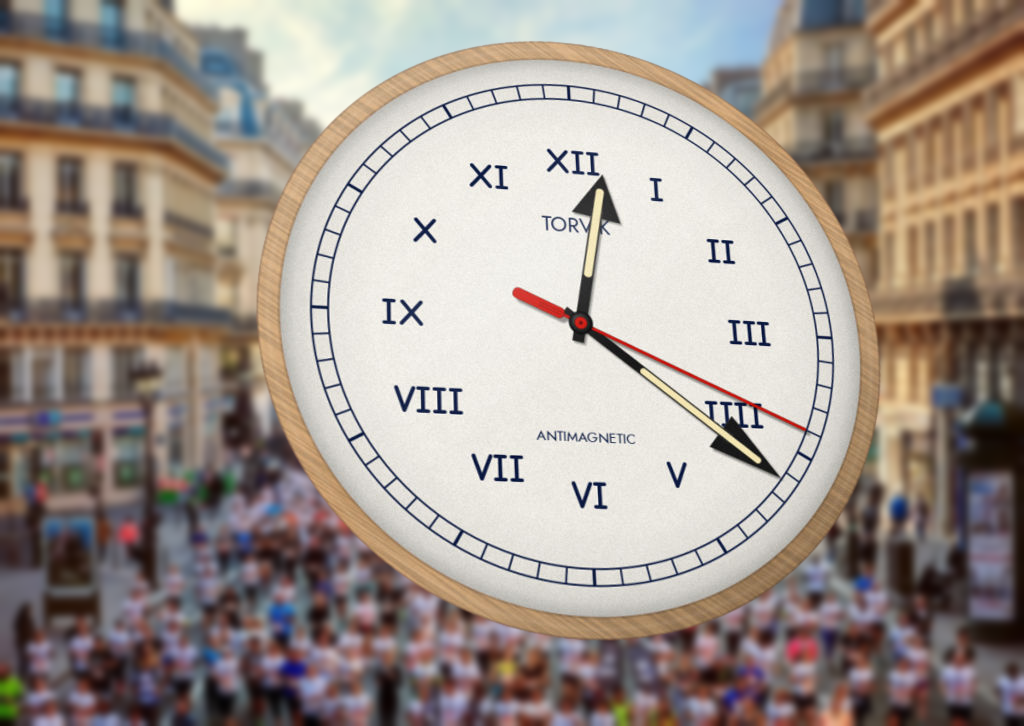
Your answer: **12:21:19**
